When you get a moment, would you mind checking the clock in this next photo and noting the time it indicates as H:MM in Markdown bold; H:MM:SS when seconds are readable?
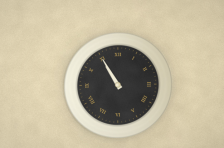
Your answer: **10:55**
